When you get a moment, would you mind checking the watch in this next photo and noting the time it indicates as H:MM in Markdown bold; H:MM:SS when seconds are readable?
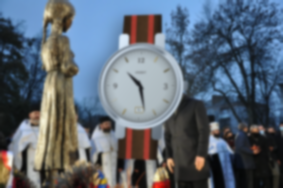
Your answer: **10:28**
